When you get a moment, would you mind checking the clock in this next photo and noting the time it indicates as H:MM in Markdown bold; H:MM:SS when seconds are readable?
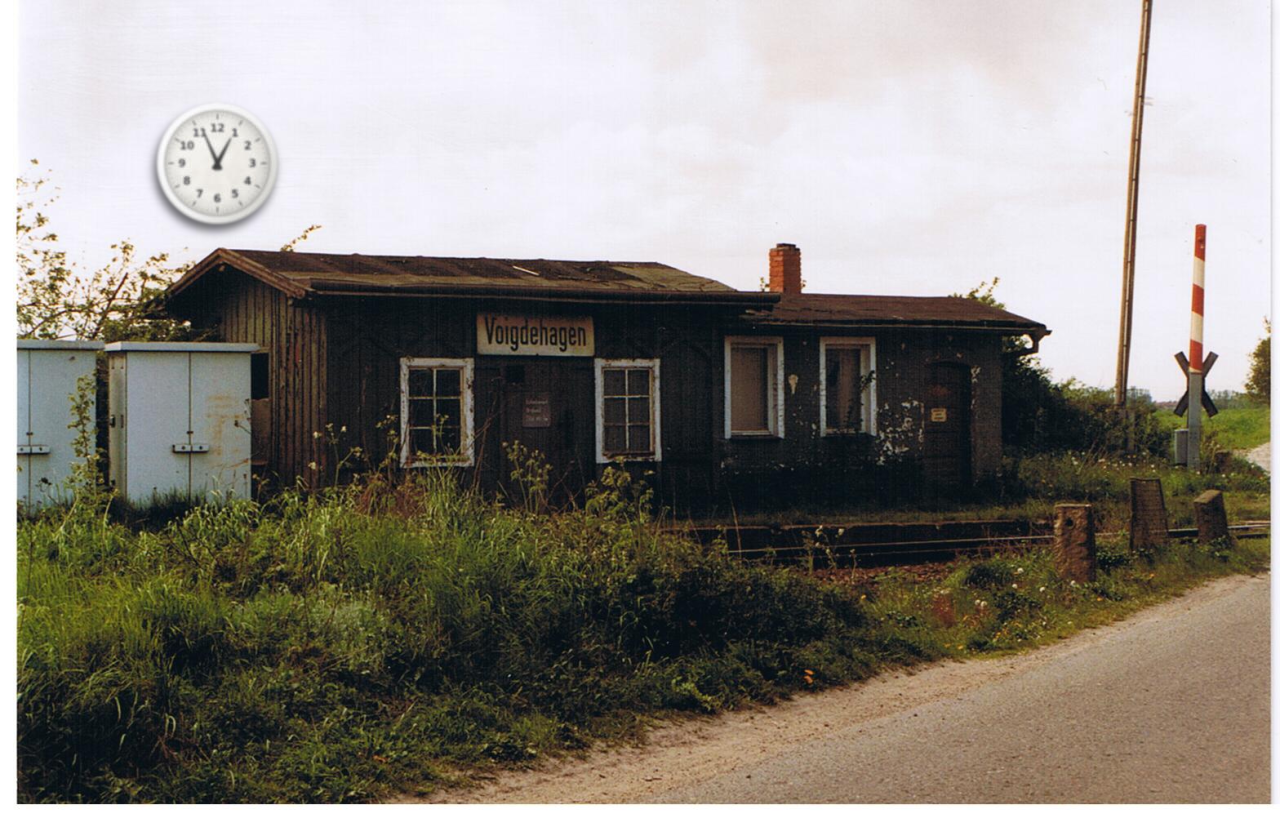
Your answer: **12:56**
